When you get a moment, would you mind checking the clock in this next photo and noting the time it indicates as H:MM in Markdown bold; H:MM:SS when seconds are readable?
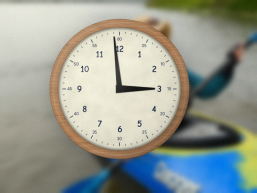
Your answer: **2:59**
